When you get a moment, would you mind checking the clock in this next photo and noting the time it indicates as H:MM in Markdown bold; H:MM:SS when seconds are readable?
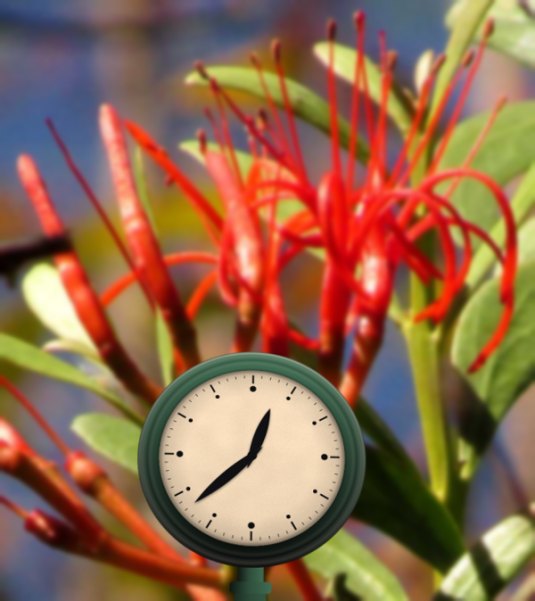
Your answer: **12:38**
